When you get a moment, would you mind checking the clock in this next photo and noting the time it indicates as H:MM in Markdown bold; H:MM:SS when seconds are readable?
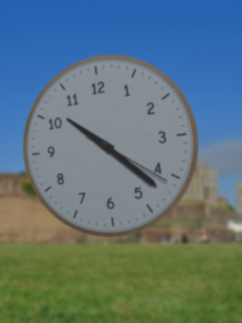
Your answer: **10:22:21**
